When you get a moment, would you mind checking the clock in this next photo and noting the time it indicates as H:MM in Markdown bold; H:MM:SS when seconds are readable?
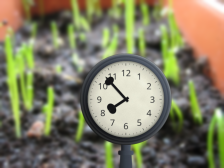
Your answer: **7:53**
